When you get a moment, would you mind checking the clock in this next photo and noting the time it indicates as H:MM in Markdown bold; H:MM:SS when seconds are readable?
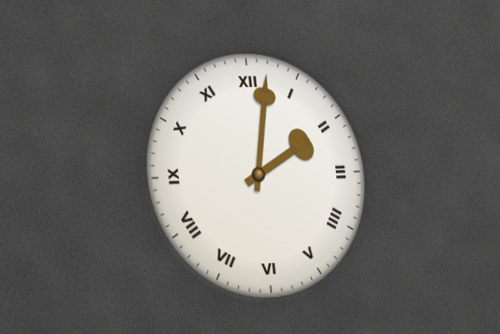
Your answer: **2:02**
